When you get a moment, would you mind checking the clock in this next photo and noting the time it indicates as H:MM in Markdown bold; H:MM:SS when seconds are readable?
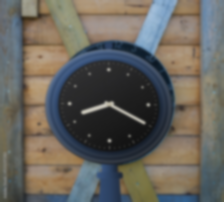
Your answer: **8:20**
